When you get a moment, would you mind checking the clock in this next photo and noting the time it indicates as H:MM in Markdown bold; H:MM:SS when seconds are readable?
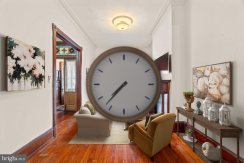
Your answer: **7:37**
